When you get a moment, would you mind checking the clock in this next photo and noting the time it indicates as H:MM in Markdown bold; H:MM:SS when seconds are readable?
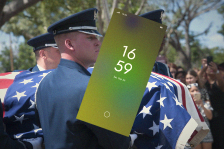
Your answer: **16:59**
